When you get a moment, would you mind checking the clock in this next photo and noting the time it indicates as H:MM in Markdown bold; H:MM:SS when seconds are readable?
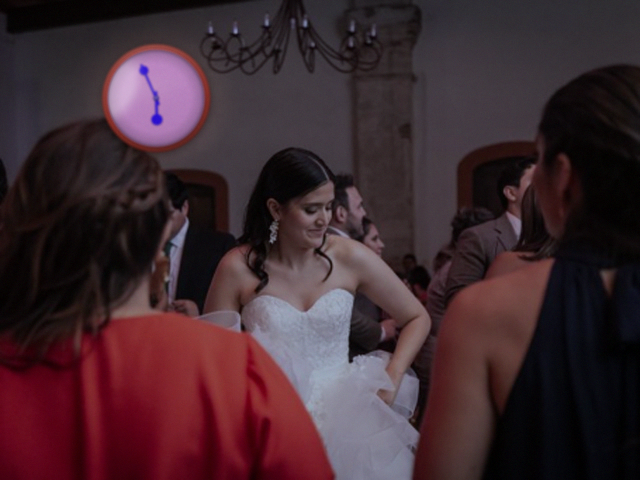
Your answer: **5:56**
